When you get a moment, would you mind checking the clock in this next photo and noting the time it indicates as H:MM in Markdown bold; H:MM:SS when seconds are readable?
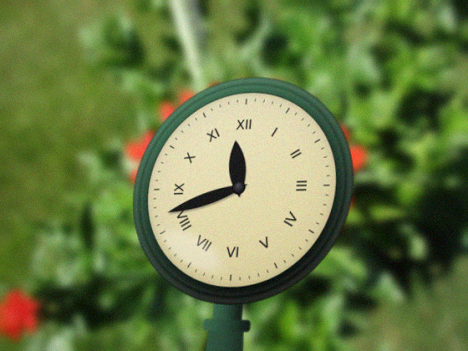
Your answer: **11:42**
